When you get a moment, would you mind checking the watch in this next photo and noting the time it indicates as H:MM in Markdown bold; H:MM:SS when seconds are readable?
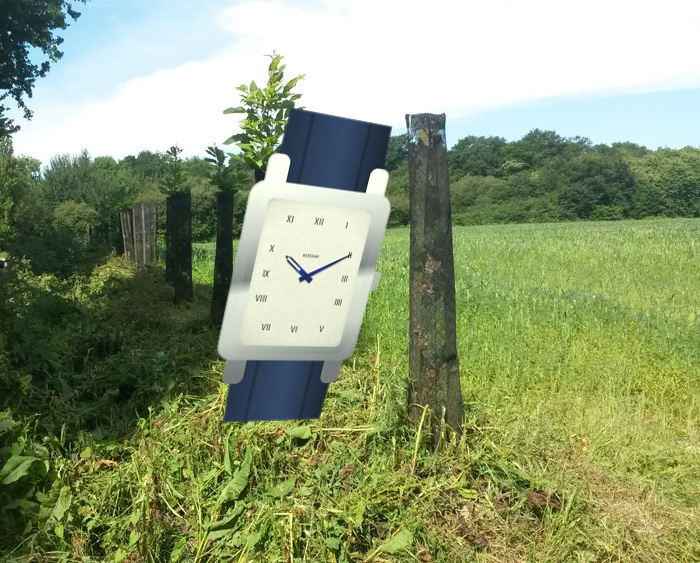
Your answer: **10:10**
